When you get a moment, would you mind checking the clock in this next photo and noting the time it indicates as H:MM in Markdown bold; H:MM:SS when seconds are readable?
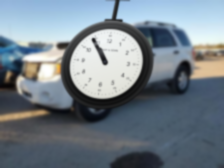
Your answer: **10:54**
